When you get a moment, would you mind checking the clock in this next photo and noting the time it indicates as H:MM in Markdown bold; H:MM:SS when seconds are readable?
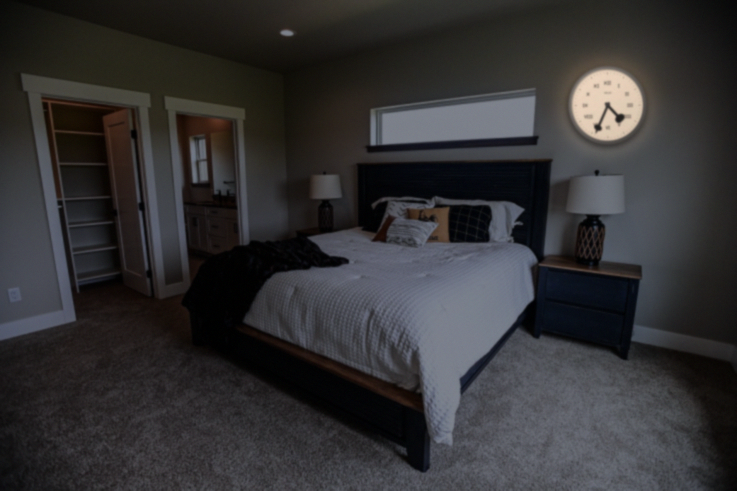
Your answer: **4:34**
